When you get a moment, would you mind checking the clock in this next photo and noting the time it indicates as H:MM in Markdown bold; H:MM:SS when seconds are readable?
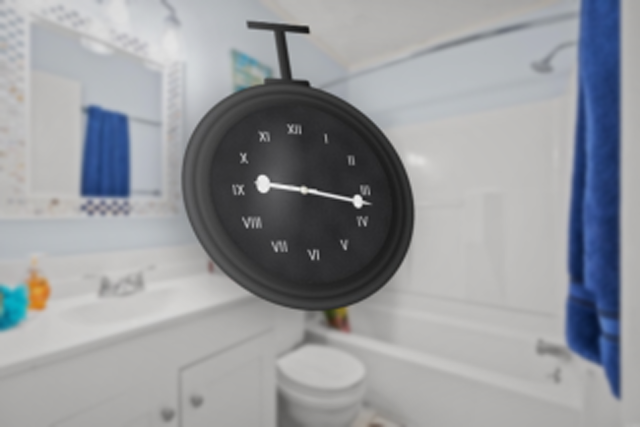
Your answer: **9:17**
